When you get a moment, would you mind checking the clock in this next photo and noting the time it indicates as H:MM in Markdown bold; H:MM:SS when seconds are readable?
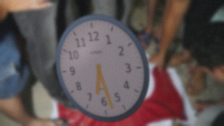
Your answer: **6:28**
